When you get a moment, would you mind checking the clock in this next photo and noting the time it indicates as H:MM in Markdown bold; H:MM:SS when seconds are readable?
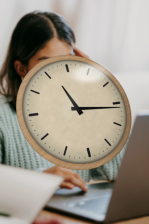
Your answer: **11:16**
